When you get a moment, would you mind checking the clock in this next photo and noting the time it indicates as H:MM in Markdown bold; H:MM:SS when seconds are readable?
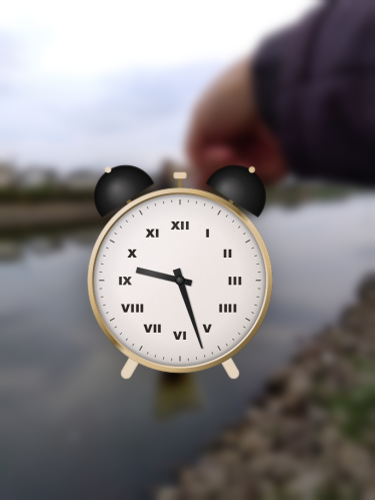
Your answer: **9:27**
